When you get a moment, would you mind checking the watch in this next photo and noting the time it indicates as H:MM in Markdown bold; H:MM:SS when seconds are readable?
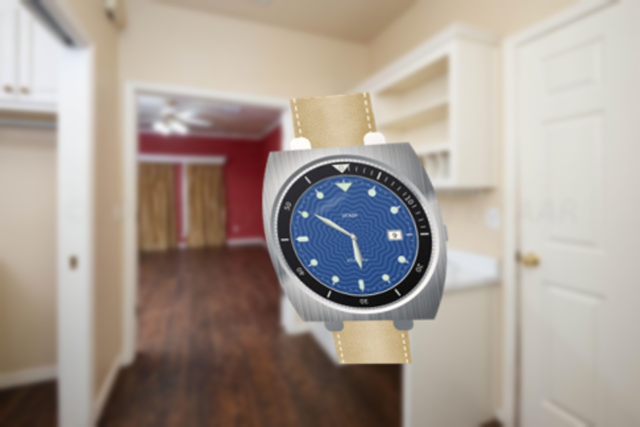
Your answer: **5:51**
